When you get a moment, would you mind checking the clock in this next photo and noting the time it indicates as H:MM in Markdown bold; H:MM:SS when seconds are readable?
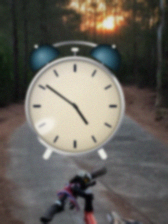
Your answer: **4:51**
